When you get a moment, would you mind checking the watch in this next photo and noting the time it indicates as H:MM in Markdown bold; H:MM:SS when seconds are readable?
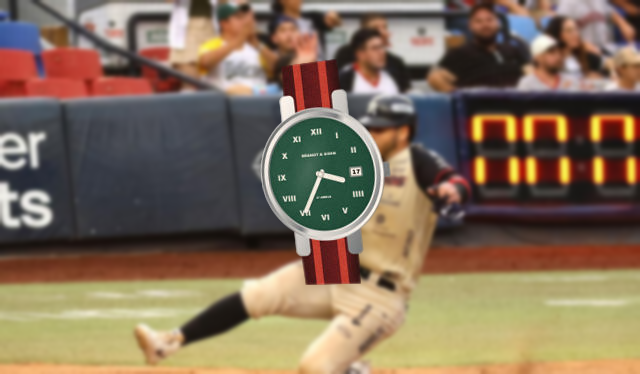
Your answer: **3:35**
